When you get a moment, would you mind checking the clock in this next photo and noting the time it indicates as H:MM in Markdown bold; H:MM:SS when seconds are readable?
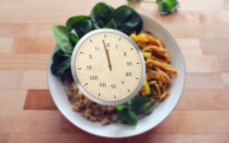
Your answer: **11:59**
